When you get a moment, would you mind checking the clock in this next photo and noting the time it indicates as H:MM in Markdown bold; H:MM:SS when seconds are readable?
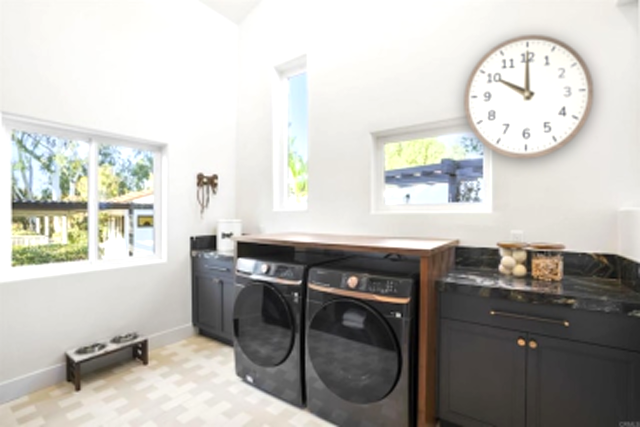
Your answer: **10:00**
